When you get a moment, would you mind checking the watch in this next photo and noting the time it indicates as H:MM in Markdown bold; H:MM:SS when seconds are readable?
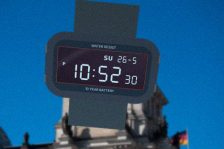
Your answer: **10:52:30**
